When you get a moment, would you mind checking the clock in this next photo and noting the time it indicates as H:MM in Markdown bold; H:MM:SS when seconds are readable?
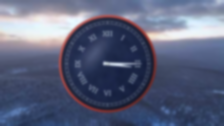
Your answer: **3:15**
